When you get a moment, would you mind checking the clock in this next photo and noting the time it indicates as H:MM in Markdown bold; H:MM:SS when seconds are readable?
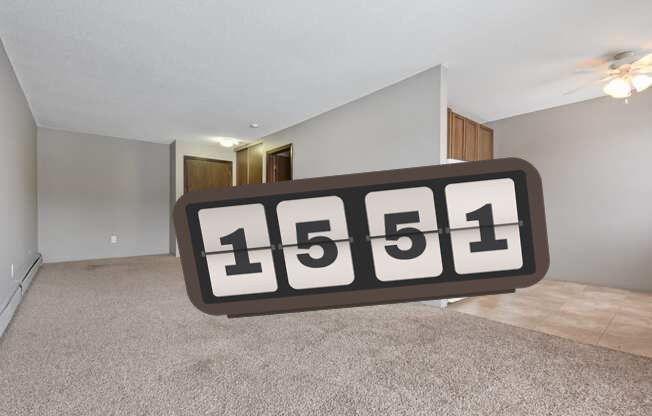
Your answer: **15:51**
